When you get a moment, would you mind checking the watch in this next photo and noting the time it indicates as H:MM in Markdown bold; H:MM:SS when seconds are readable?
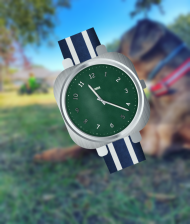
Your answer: **11:22**
